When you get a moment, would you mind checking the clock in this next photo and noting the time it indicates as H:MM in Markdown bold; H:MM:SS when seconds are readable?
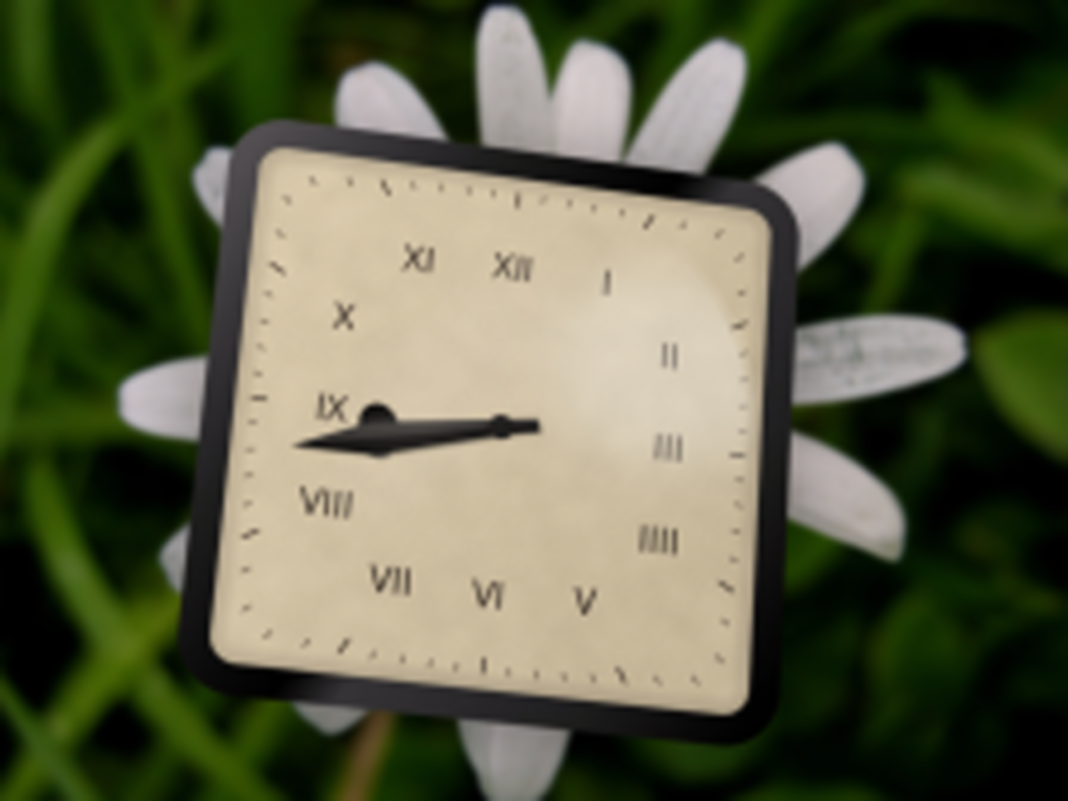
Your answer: **8:43**
